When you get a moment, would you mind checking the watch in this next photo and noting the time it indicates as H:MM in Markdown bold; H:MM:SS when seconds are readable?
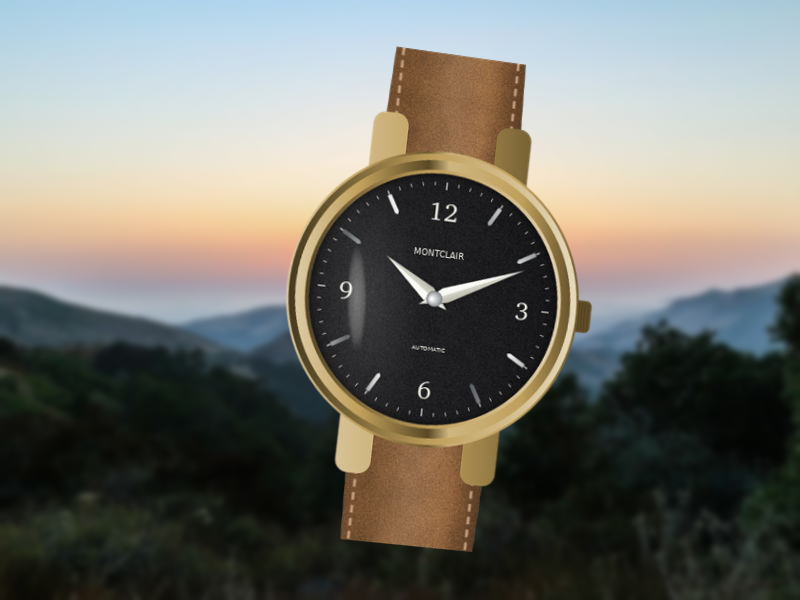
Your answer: **10:11**
